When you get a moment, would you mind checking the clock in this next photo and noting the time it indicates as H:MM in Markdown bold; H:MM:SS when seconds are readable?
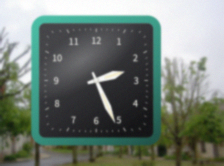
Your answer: **2:26**
